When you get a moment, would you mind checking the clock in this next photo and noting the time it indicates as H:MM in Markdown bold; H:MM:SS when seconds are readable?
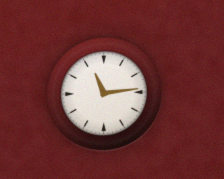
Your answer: **11:14**
